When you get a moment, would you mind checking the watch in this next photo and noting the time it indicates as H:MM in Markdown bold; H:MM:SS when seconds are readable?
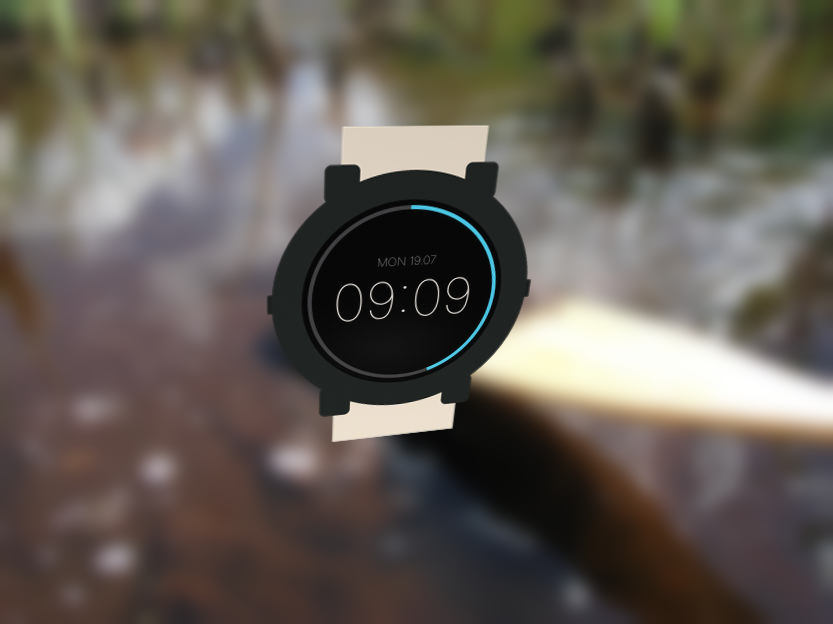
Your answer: **9:09**
